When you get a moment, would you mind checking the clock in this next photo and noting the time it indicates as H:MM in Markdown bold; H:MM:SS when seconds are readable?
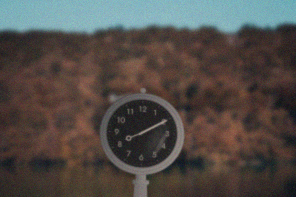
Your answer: **8:10**
